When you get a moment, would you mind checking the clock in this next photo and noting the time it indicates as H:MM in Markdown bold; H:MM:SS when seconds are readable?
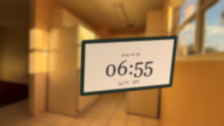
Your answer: **6:55**
